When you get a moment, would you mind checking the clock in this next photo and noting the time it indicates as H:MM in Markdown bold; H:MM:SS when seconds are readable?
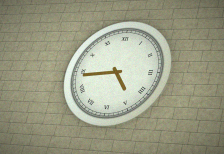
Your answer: **4:44**
